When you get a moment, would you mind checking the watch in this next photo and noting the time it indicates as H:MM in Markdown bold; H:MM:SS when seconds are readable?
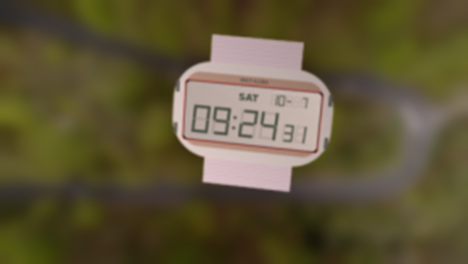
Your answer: **9:24:31**
